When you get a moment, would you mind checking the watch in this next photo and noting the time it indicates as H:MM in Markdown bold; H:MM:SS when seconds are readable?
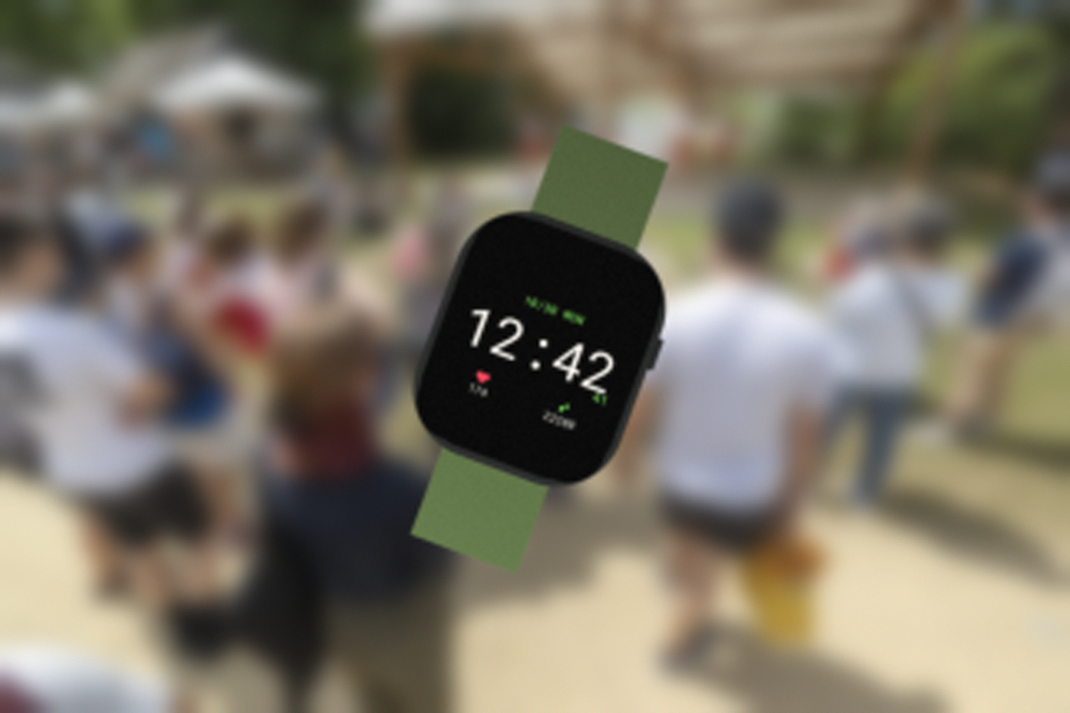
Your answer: **12:42**
